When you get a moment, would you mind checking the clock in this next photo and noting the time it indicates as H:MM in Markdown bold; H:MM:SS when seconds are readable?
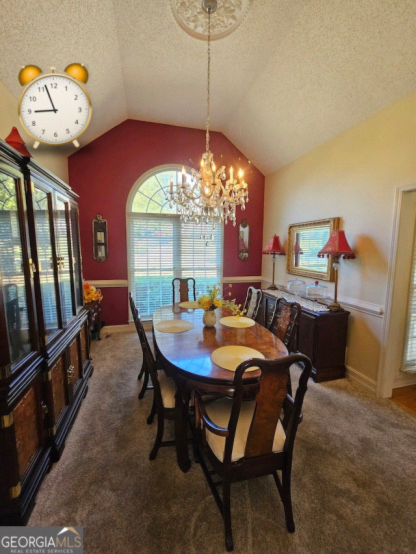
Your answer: **8:57**
